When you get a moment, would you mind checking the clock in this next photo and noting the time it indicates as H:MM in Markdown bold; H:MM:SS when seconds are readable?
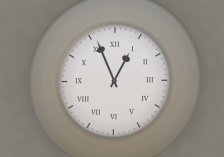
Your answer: **12:56**
